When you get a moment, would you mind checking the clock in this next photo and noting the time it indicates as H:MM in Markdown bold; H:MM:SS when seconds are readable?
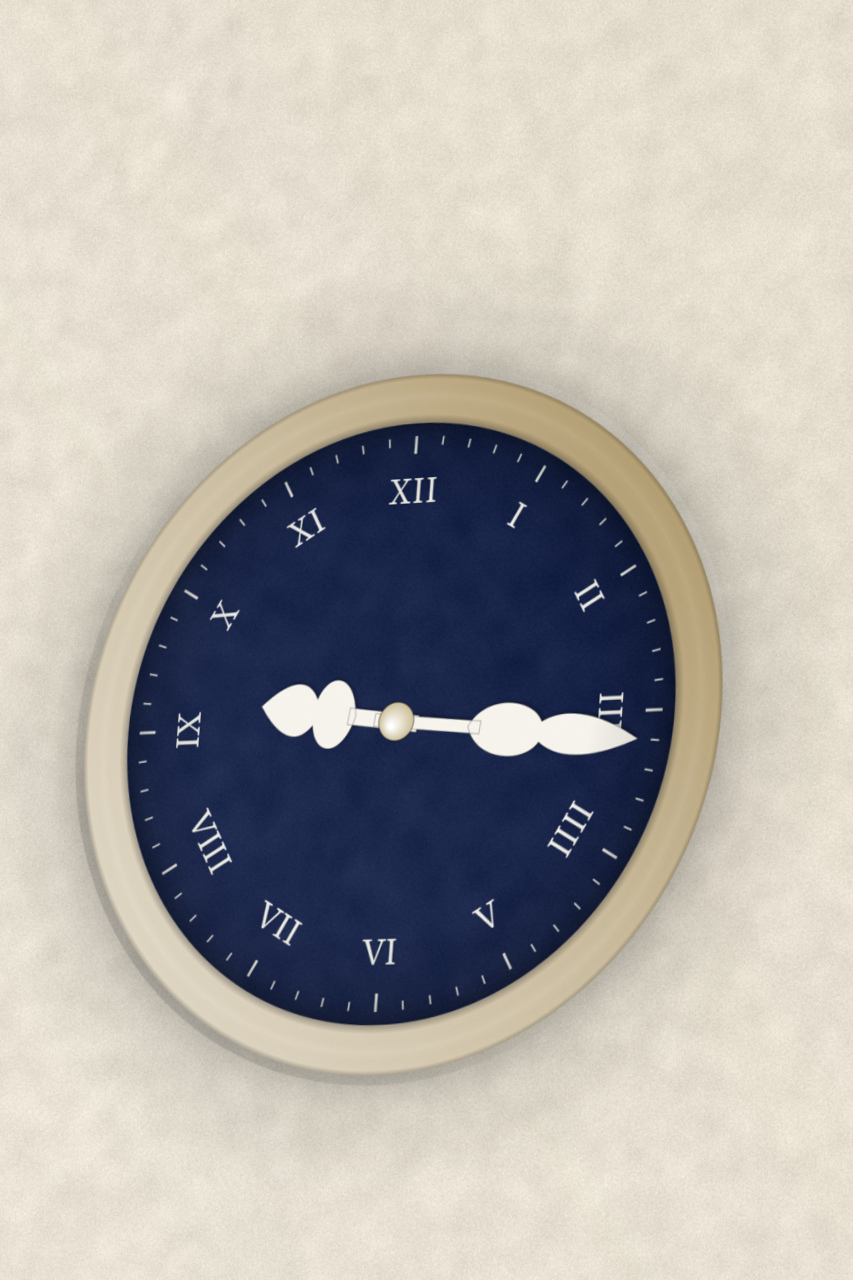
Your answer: **9:16**
